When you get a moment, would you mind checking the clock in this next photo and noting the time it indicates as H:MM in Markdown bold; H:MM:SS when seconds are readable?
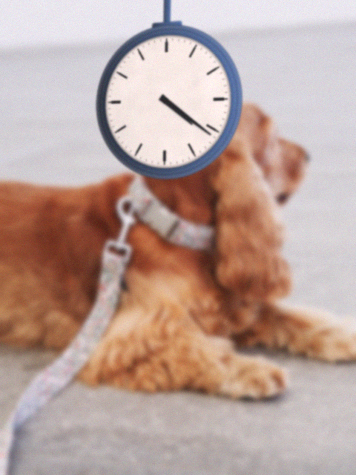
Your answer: **4:21**
